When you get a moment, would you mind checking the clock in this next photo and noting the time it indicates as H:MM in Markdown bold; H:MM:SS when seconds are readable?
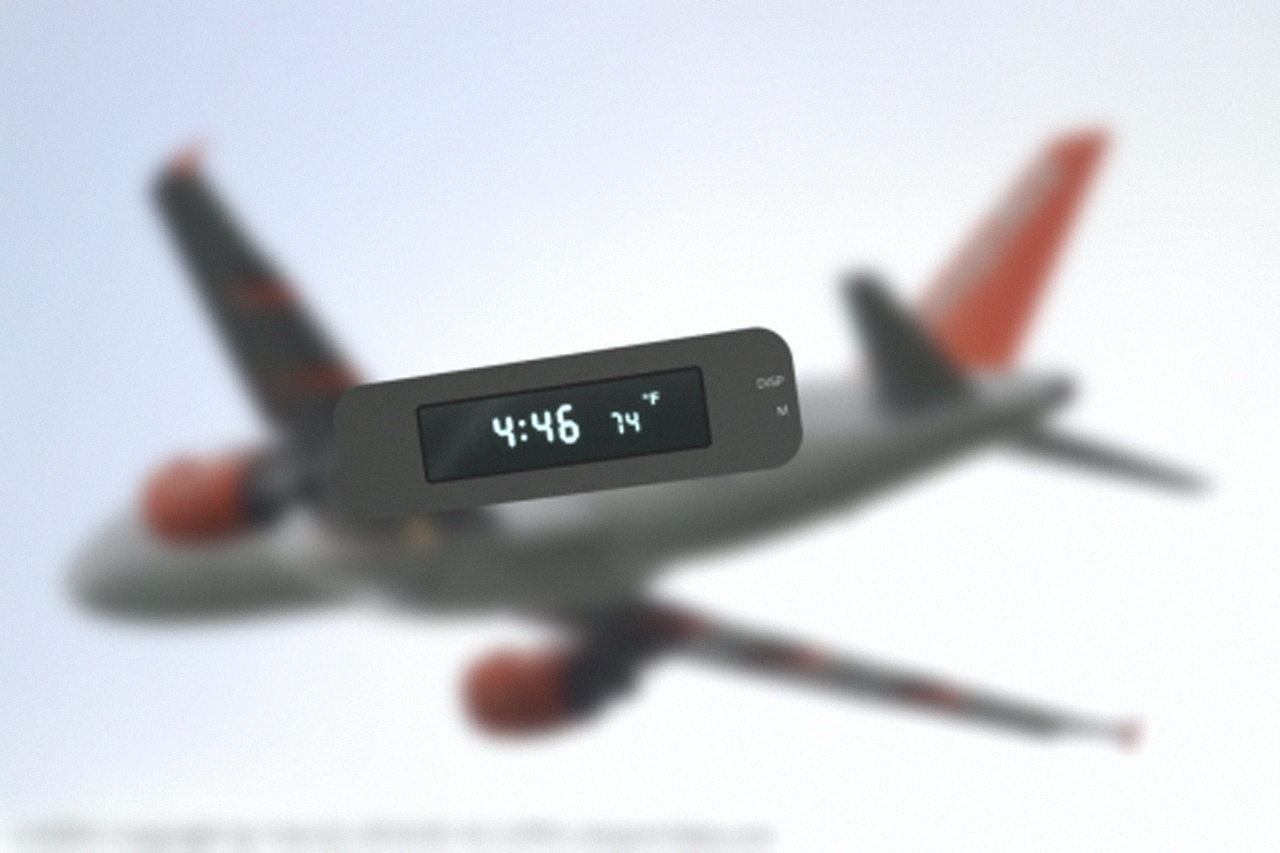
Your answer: **4:46**
